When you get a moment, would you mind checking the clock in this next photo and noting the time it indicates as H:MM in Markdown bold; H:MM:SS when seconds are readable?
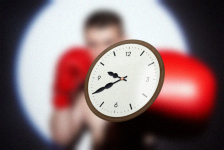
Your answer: **9:40**
